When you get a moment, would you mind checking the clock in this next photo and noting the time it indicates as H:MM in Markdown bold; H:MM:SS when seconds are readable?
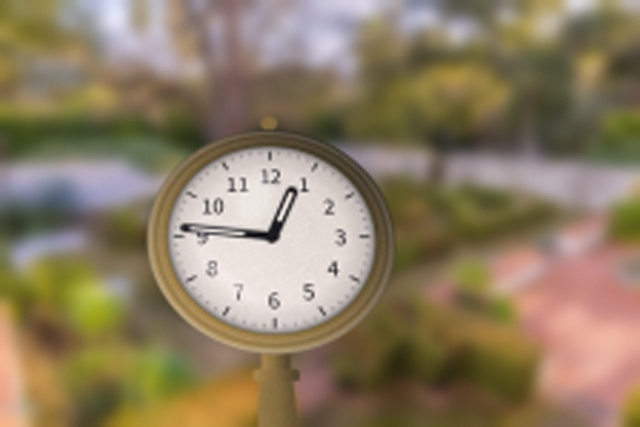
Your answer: **12:46**
